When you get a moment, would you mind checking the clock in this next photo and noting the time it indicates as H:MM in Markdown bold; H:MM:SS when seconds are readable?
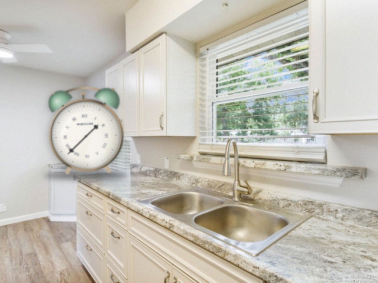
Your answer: **1:38**
